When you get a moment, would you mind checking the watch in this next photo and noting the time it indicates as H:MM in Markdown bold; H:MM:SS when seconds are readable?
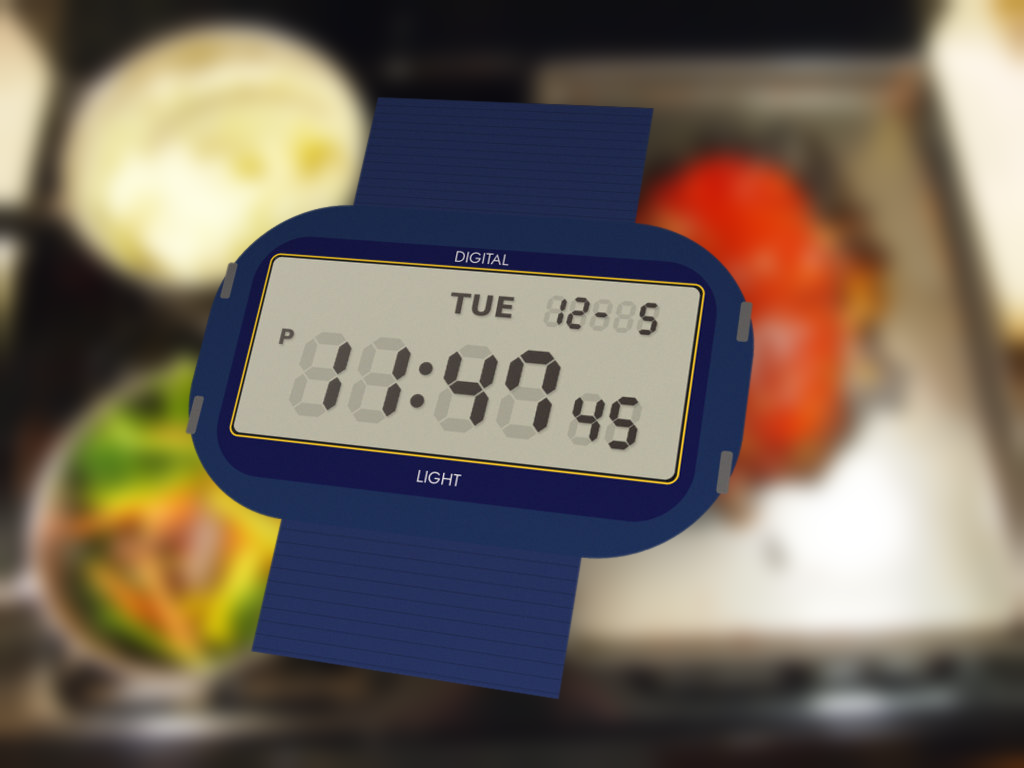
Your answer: **11:47:45**
